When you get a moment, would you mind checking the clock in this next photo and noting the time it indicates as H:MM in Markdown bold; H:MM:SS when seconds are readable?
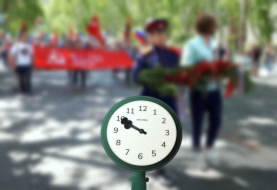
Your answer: **9:50**
